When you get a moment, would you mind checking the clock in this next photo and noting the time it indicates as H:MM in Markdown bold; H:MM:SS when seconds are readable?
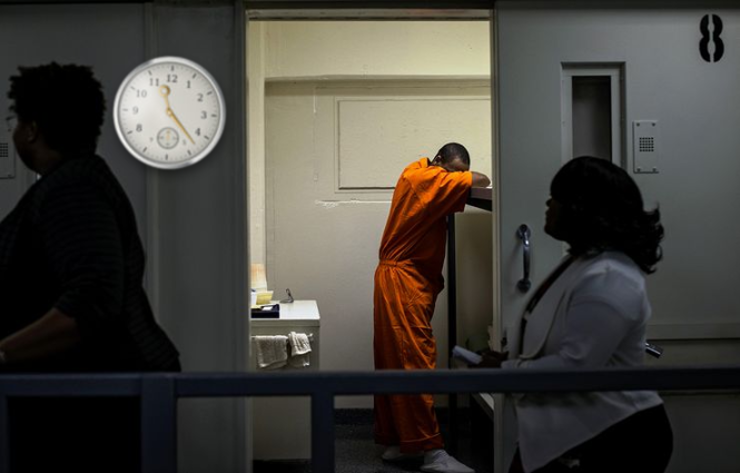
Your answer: **11:23**
